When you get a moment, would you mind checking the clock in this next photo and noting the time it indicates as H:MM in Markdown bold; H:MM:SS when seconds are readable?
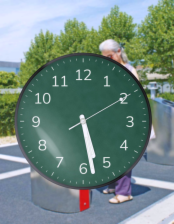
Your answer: **5:28:10**
